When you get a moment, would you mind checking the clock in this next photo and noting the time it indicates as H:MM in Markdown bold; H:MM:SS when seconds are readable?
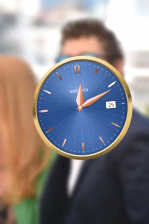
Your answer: **12:11**
